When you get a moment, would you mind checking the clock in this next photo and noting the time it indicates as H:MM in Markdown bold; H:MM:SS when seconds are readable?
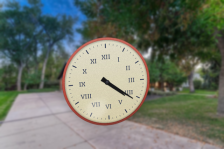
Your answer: **4:21**
